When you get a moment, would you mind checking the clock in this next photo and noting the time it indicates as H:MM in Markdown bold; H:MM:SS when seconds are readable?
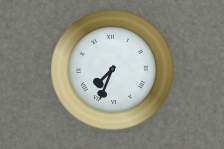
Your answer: **7:34**
